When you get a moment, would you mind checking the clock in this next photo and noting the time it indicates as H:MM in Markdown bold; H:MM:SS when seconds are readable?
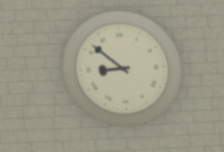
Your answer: **8:52**
